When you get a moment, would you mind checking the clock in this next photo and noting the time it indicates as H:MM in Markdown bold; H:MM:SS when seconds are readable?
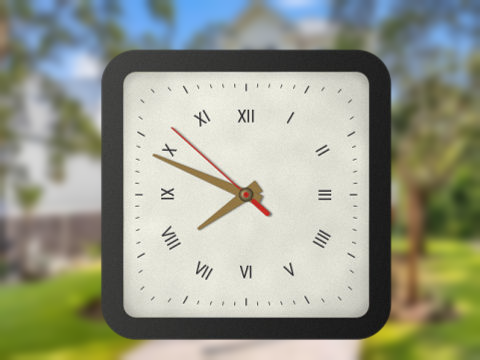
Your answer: **7:48:52**
